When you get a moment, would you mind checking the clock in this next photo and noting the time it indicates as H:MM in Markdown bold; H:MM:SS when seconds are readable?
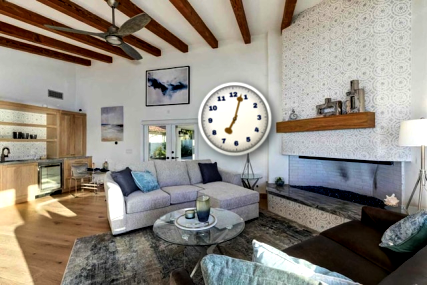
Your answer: **7:03**
